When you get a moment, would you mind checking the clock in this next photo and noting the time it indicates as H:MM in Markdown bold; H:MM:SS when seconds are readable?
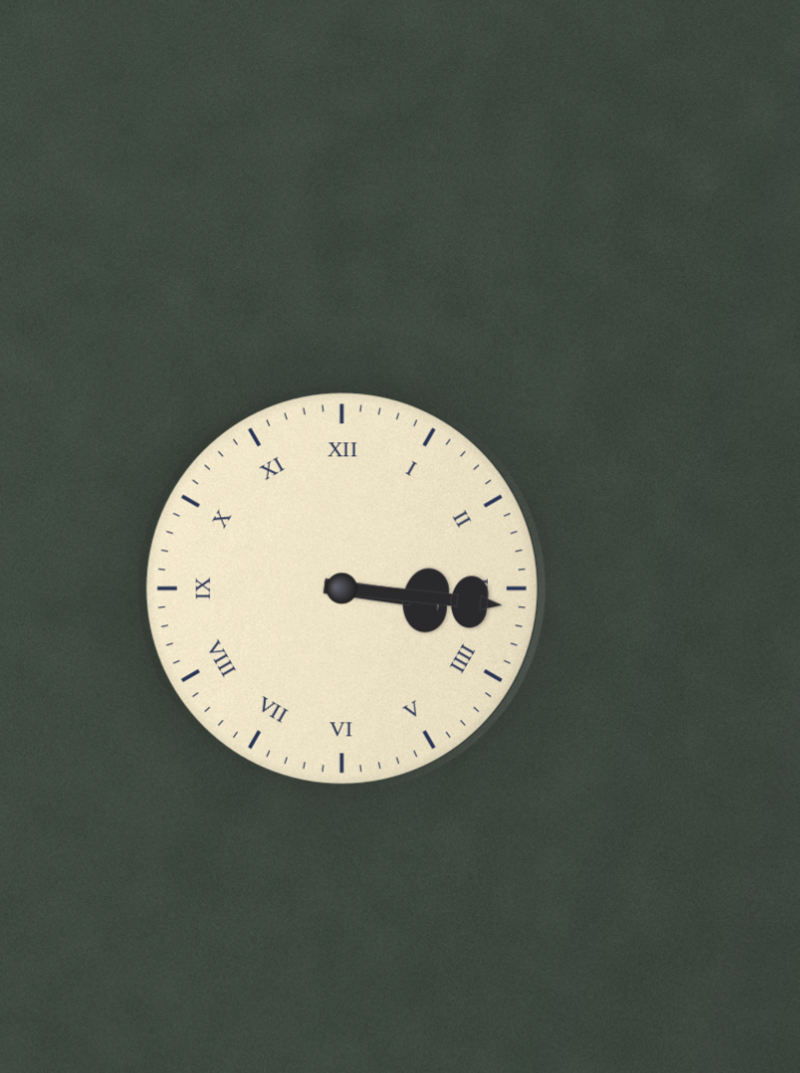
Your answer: **3:16**
